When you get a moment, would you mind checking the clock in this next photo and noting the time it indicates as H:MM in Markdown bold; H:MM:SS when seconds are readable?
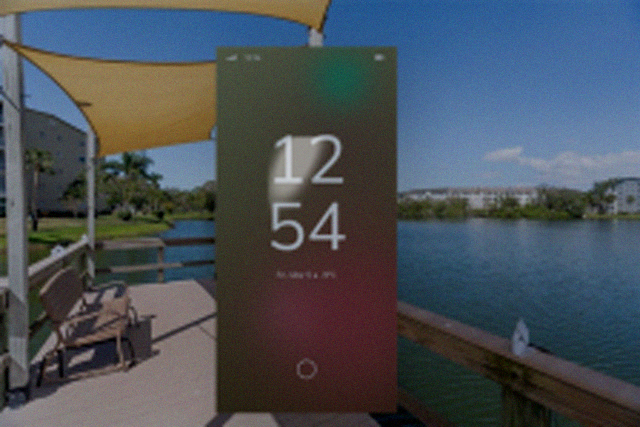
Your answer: **12:54**
